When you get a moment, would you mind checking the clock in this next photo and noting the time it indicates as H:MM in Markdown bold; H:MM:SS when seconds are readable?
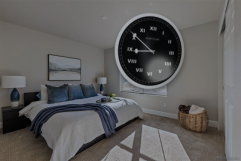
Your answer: **8:51**
